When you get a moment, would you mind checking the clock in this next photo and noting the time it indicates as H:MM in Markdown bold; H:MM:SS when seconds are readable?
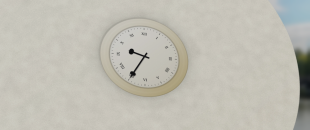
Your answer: **9:35**
